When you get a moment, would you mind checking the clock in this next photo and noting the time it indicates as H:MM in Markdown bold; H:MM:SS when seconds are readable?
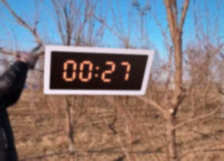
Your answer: **0:27**
